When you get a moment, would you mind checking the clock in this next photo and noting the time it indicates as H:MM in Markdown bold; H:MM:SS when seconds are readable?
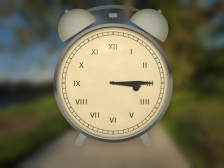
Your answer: **3:15**
